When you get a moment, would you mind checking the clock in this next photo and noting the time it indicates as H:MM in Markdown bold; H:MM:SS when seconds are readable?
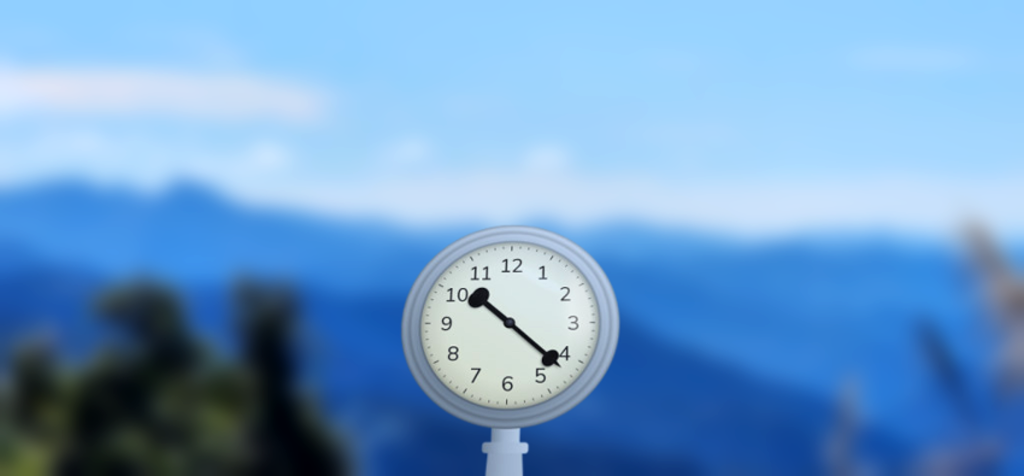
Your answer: **10:22**
